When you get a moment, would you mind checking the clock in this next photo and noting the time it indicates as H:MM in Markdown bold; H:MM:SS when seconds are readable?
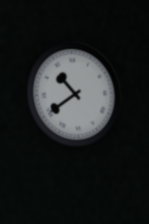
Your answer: **10:40**
